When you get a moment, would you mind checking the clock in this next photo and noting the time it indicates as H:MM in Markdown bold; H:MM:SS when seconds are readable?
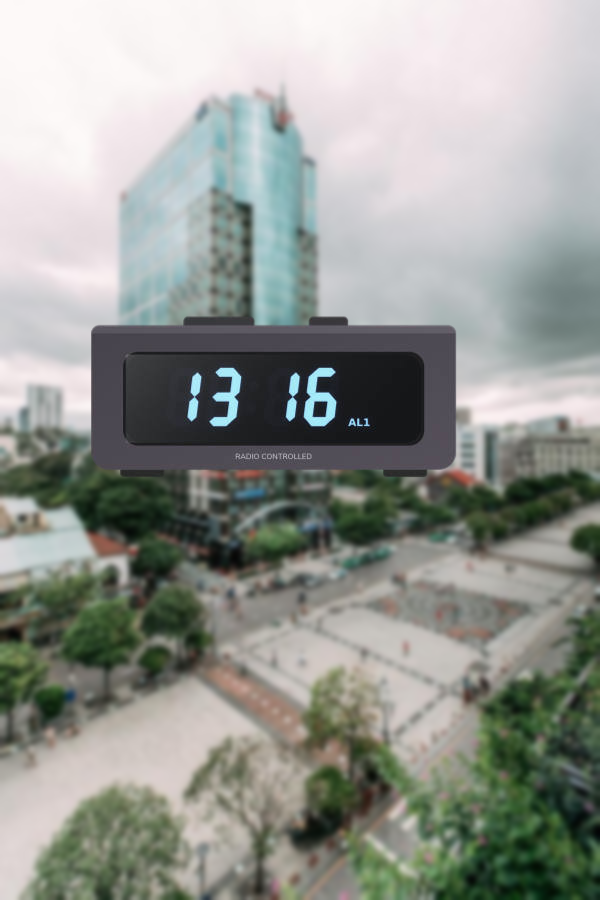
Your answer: **13:16**
